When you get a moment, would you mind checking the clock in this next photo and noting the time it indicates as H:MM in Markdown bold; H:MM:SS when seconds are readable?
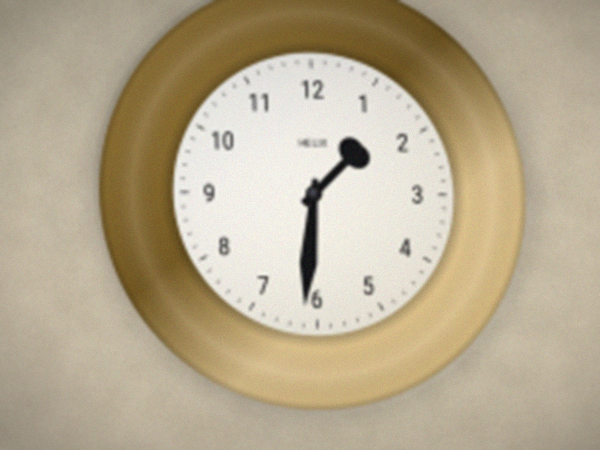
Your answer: **1:31**
